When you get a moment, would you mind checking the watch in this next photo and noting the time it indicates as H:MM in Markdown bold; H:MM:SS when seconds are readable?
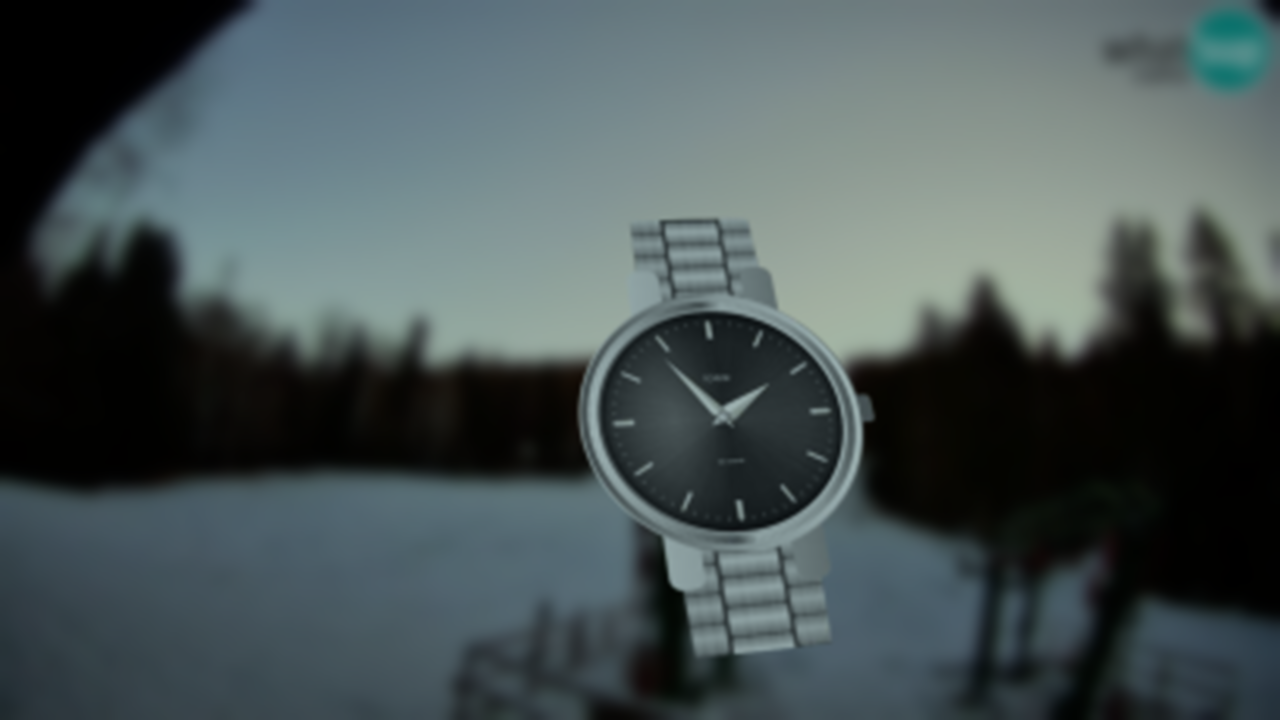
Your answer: **1:54**
